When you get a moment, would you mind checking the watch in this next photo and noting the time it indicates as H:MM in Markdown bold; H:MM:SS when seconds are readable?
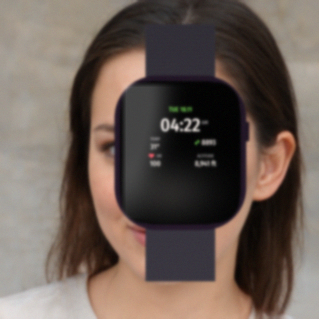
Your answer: **4:22**
